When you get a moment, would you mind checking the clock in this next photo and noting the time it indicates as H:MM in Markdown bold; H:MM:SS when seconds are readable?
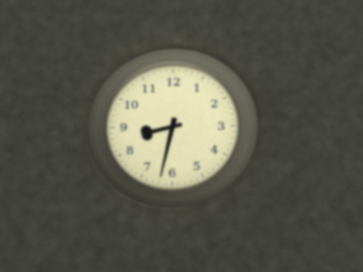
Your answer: **8:32**
